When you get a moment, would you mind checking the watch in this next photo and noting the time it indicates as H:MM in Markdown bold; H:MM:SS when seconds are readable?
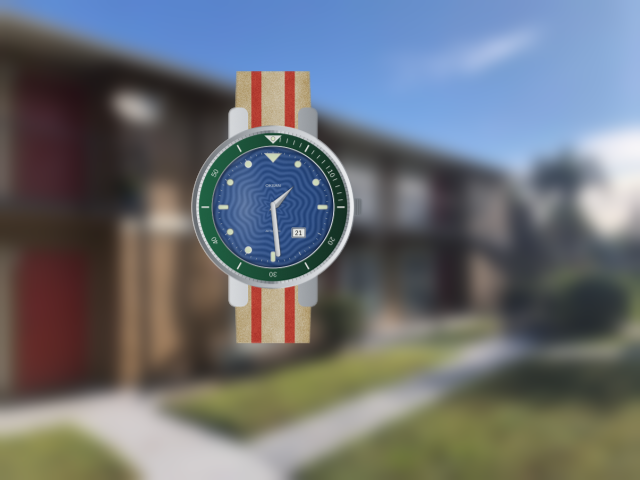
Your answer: **1:29**
